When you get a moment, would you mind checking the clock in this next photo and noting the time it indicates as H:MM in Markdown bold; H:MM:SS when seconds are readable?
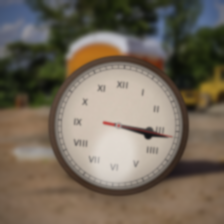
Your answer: **3:16:16**
